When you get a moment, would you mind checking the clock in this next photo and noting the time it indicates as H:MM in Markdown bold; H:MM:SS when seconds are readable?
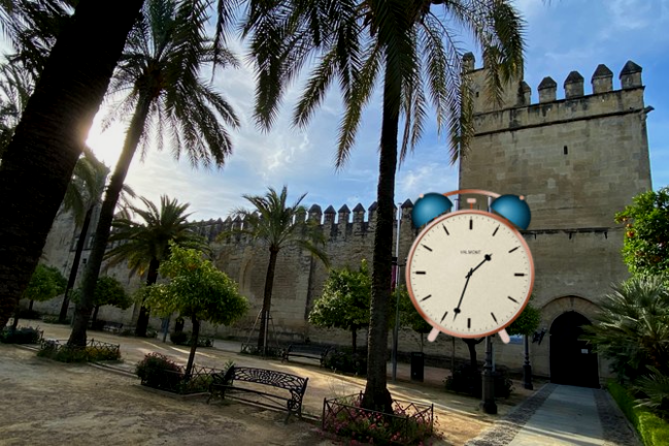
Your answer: **1:33**
